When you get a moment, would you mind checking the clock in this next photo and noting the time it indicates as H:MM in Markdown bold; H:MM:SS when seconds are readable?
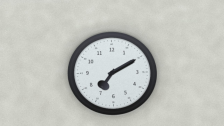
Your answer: **7:10**
